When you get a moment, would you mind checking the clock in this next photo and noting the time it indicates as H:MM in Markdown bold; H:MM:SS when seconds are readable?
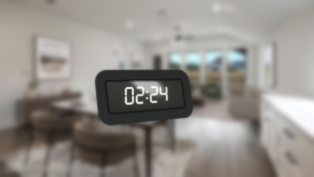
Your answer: **2:24**
